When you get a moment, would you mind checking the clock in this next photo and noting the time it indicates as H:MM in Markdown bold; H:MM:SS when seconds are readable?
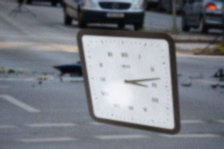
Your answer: **3:13**
